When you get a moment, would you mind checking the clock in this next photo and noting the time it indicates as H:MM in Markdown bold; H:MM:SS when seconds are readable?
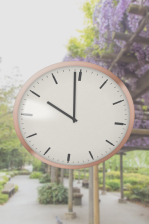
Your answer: **9:59**
